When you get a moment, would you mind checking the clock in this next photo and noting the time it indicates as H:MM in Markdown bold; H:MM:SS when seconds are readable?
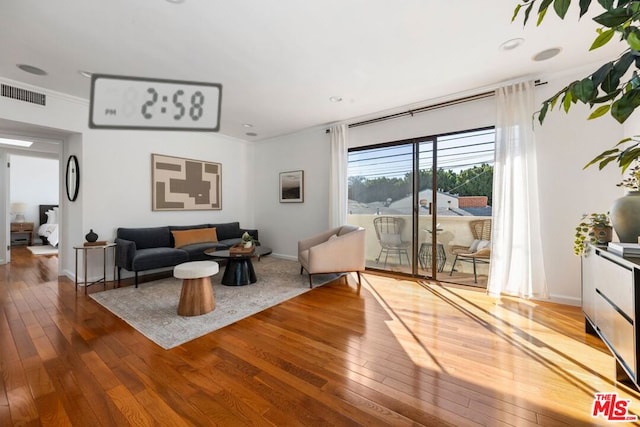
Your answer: **2:58**
